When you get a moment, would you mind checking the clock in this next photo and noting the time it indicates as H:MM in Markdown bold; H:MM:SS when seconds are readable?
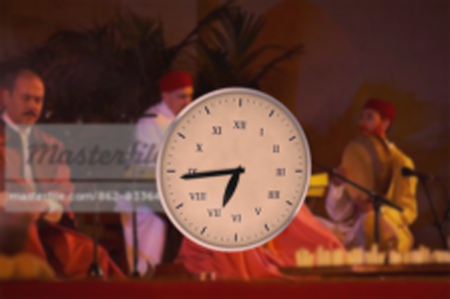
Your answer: **6:44**
